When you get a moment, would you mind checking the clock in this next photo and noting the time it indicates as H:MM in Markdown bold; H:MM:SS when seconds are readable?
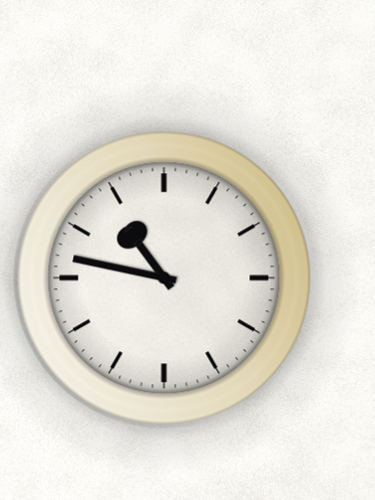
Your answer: **10:47**
